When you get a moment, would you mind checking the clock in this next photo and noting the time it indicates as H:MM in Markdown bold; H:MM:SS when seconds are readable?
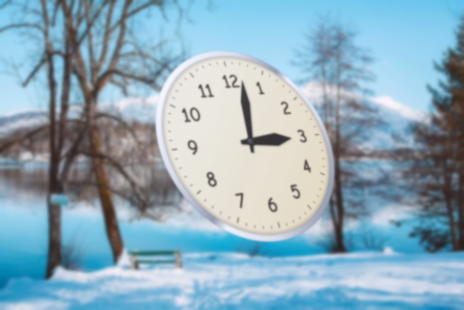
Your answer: **3:02**
